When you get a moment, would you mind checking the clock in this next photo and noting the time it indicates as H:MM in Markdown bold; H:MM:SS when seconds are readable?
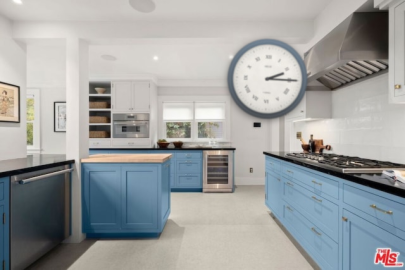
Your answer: **2:15**
